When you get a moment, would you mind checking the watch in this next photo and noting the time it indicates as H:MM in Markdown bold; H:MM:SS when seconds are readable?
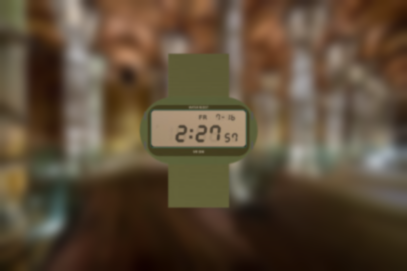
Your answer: **2:27**
